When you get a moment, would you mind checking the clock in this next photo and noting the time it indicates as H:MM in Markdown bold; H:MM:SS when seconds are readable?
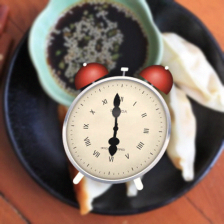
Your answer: **5:59**
